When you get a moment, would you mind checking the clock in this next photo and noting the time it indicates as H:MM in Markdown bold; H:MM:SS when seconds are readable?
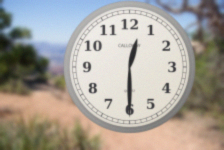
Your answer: **12:30**
